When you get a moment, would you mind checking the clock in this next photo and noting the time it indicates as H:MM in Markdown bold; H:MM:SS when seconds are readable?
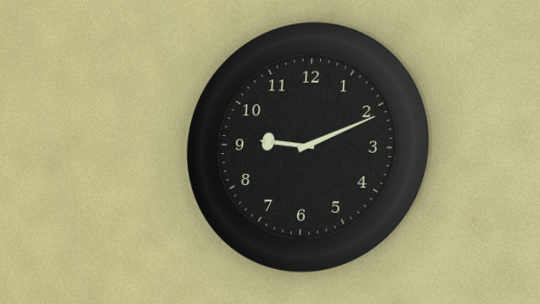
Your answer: **9:11**
